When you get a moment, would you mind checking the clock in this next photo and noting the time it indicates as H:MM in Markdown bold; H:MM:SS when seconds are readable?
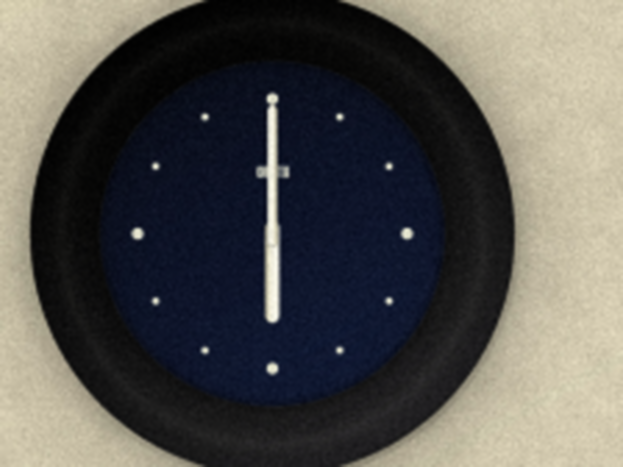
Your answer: **6:00**
